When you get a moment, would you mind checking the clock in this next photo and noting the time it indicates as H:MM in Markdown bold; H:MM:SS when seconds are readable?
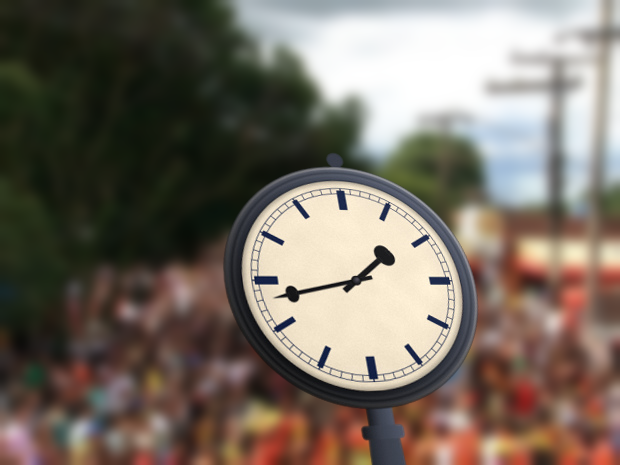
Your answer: **1:43**
